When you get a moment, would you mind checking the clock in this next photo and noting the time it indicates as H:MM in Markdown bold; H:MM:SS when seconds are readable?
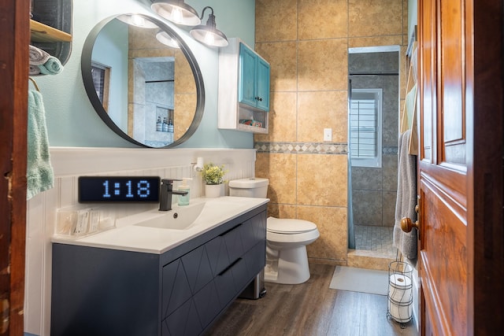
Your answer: **1:18**
